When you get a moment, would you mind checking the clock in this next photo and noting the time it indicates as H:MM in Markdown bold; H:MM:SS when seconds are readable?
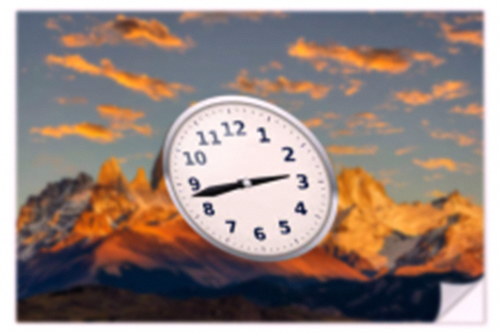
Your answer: **2:43**
